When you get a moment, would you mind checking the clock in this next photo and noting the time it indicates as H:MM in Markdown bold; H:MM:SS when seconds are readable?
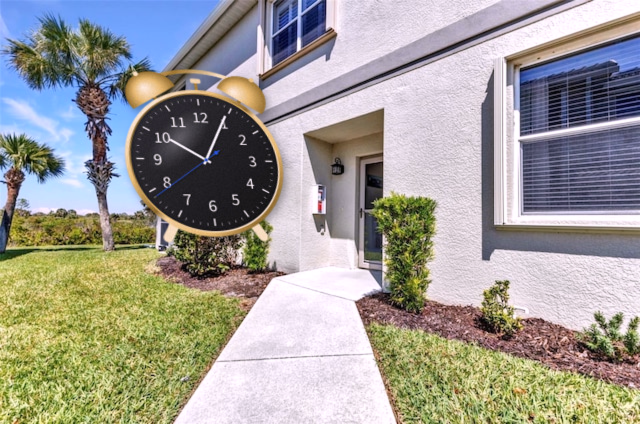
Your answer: **10:04:39**
